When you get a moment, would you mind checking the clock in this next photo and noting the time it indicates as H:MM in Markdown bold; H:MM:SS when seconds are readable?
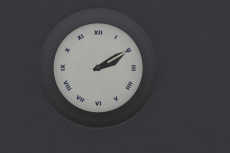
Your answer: **2:10**
